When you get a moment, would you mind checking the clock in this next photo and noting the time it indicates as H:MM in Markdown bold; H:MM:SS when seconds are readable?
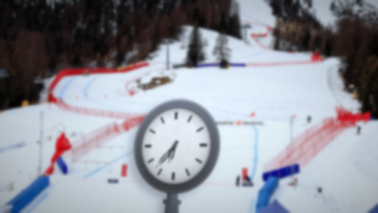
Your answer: **6:37**
